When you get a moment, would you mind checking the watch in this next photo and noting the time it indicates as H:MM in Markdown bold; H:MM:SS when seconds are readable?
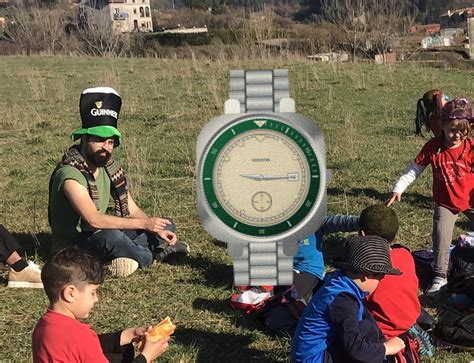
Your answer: **9:15**
